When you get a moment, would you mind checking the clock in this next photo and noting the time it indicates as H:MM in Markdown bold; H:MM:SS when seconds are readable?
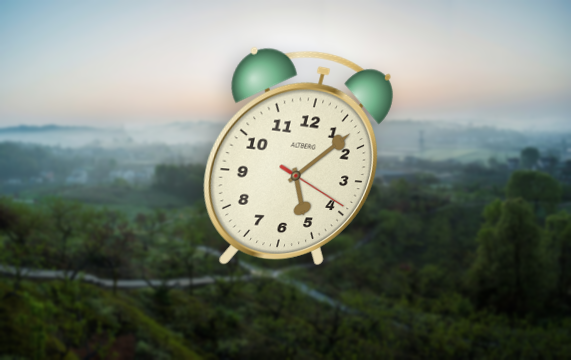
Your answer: **5:07:19**
